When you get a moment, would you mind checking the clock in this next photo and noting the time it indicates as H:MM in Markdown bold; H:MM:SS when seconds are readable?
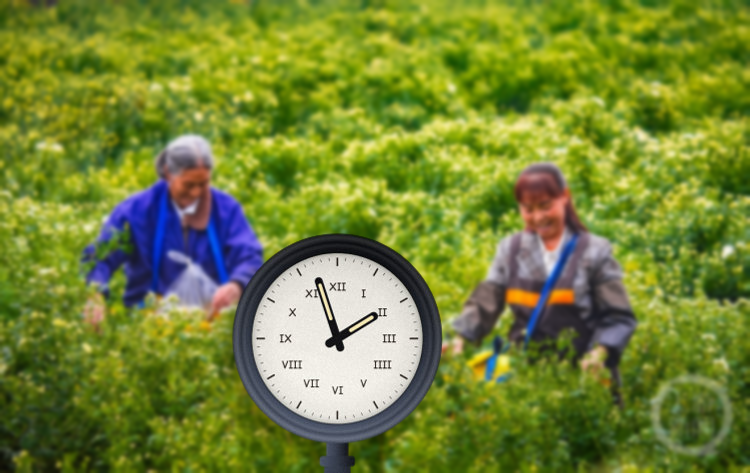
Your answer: **1:57**
